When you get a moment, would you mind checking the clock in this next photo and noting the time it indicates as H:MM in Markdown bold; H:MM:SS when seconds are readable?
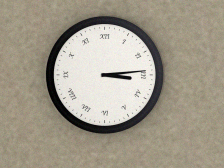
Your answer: **3:14**
